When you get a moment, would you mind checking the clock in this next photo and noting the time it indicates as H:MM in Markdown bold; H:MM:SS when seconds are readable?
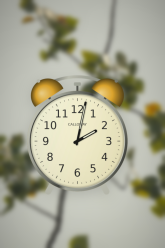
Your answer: **2:02**
